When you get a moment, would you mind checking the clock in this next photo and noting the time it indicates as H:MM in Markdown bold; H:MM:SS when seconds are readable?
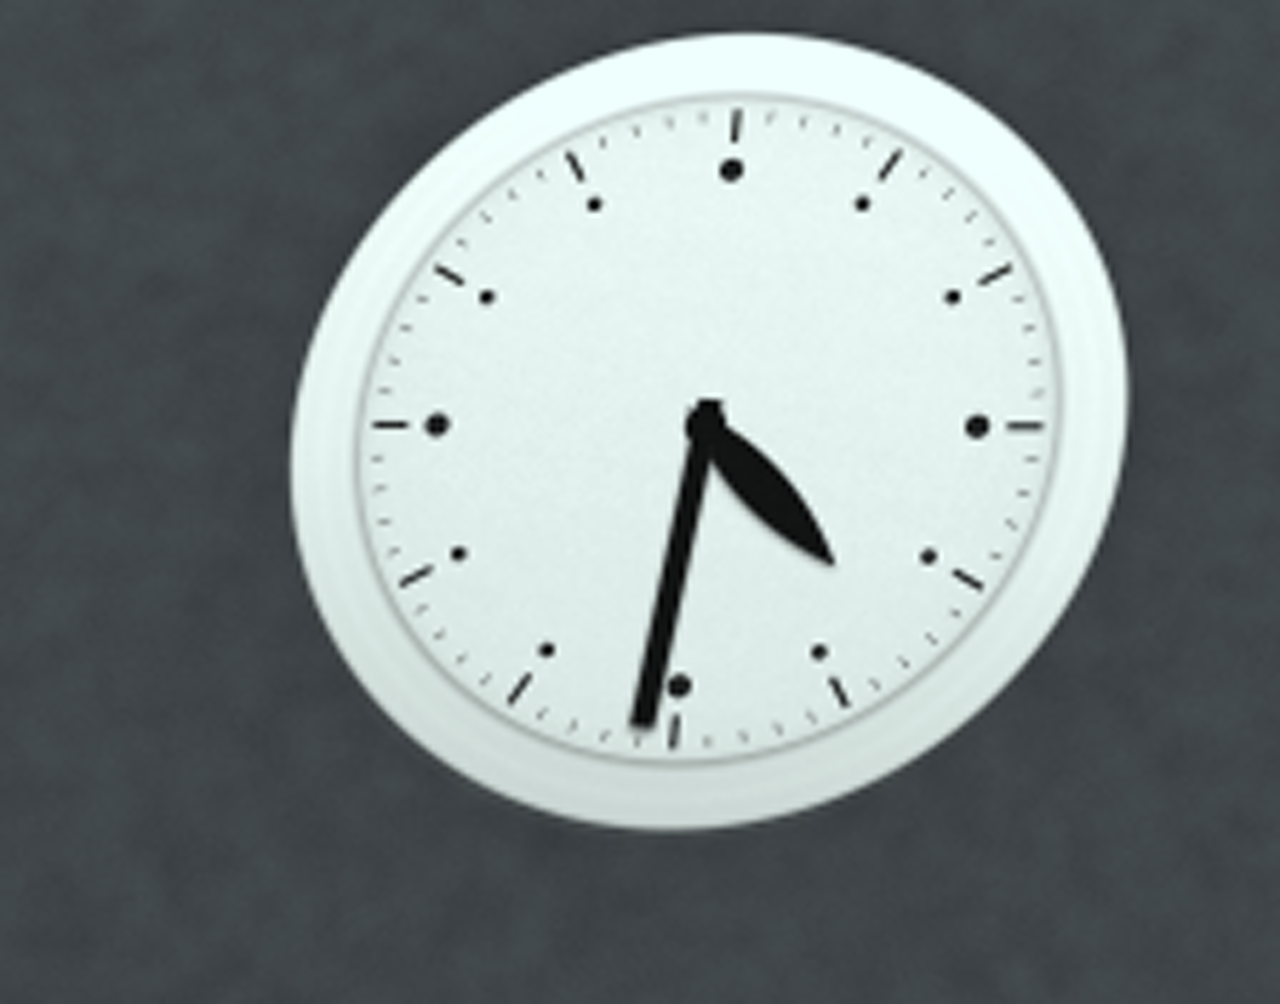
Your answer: **4:31**
